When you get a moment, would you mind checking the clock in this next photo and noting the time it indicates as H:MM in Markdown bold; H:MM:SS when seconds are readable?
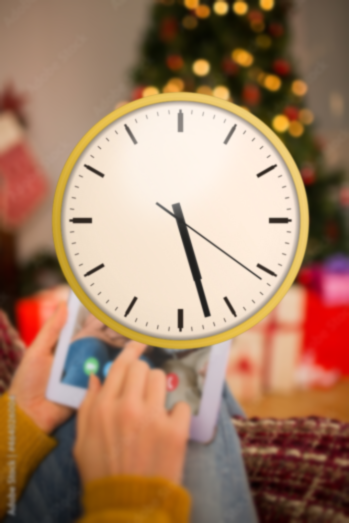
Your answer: **5:27:21**
